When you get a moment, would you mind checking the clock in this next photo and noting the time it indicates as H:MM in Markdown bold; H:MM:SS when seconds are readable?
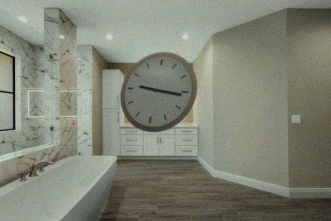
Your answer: **9:16**
